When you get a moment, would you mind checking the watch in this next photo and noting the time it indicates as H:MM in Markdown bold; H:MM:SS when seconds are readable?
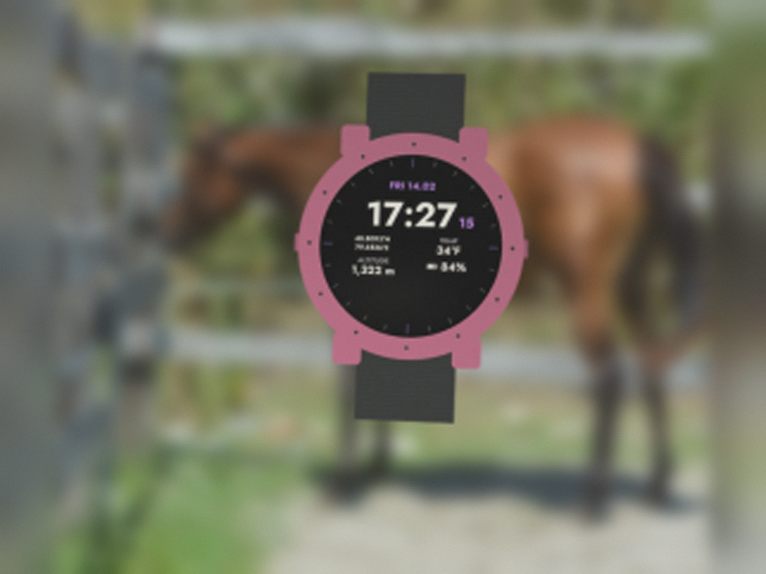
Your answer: **17:27**
